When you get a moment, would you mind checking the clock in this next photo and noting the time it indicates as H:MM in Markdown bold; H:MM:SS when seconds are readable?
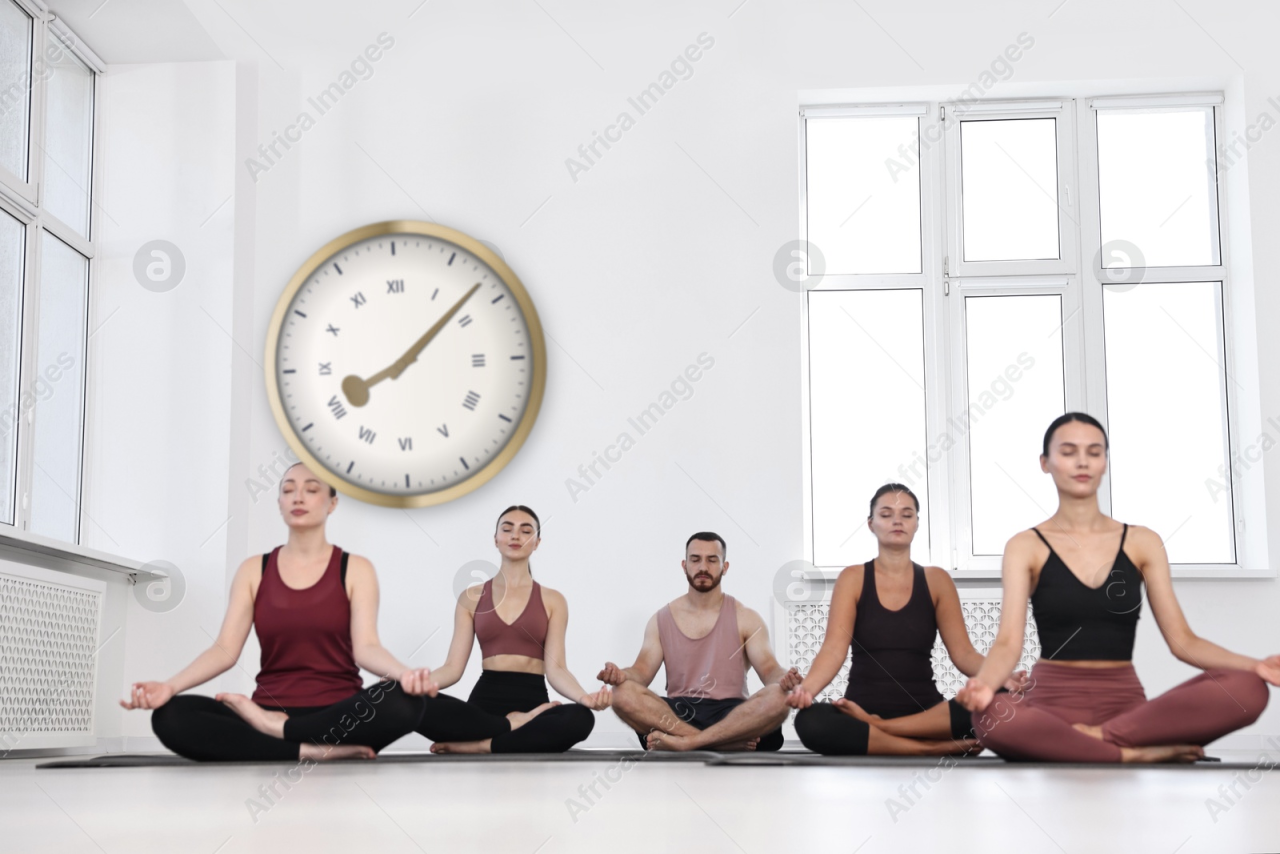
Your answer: **8:08**
